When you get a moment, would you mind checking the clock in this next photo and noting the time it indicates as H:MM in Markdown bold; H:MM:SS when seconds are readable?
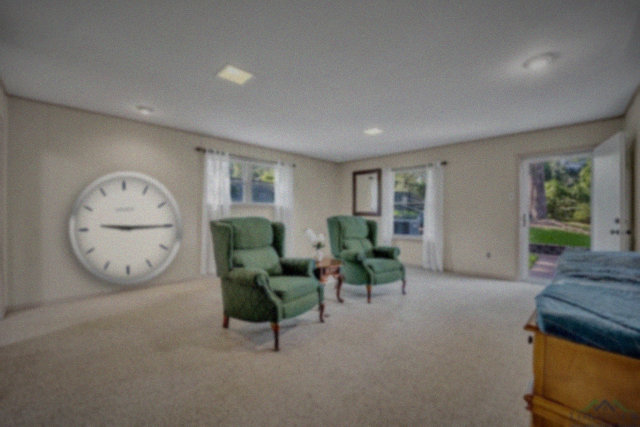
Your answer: **9:15**
